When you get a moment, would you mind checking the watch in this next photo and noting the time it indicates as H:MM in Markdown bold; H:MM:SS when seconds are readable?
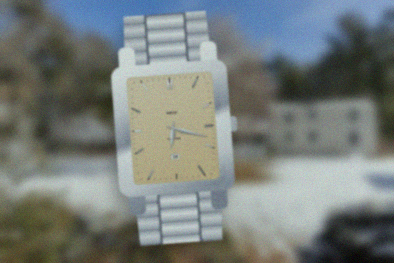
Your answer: **6:18**
